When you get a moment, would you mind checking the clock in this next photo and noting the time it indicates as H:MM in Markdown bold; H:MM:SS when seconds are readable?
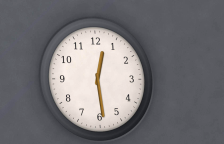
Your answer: **12:29**
